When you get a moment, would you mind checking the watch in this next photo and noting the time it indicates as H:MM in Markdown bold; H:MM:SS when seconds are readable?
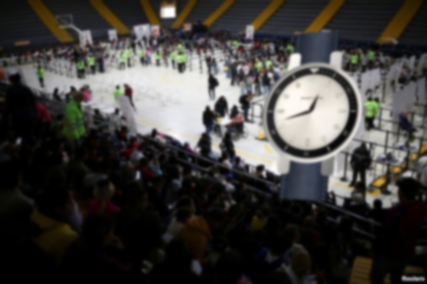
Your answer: **12:42**
